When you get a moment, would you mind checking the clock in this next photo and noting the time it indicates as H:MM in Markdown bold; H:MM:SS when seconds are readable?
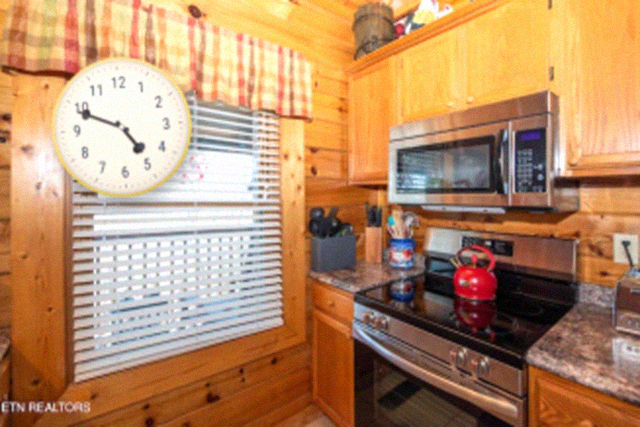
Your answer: **4:49**
